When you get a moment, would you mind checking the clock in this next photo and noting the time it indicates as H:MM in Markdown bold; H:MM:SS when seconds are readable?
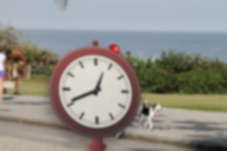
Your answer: **12:41**
